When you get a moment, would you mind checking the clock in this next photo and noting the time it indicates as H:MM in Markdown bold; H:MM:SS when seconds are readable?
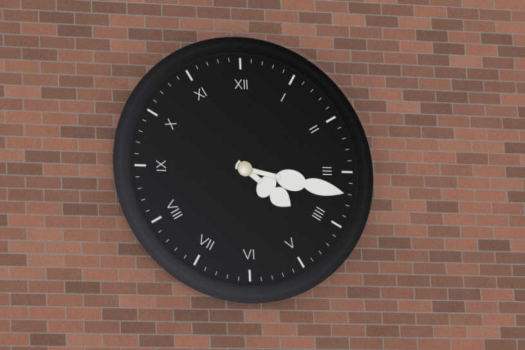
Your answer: **4:17**
